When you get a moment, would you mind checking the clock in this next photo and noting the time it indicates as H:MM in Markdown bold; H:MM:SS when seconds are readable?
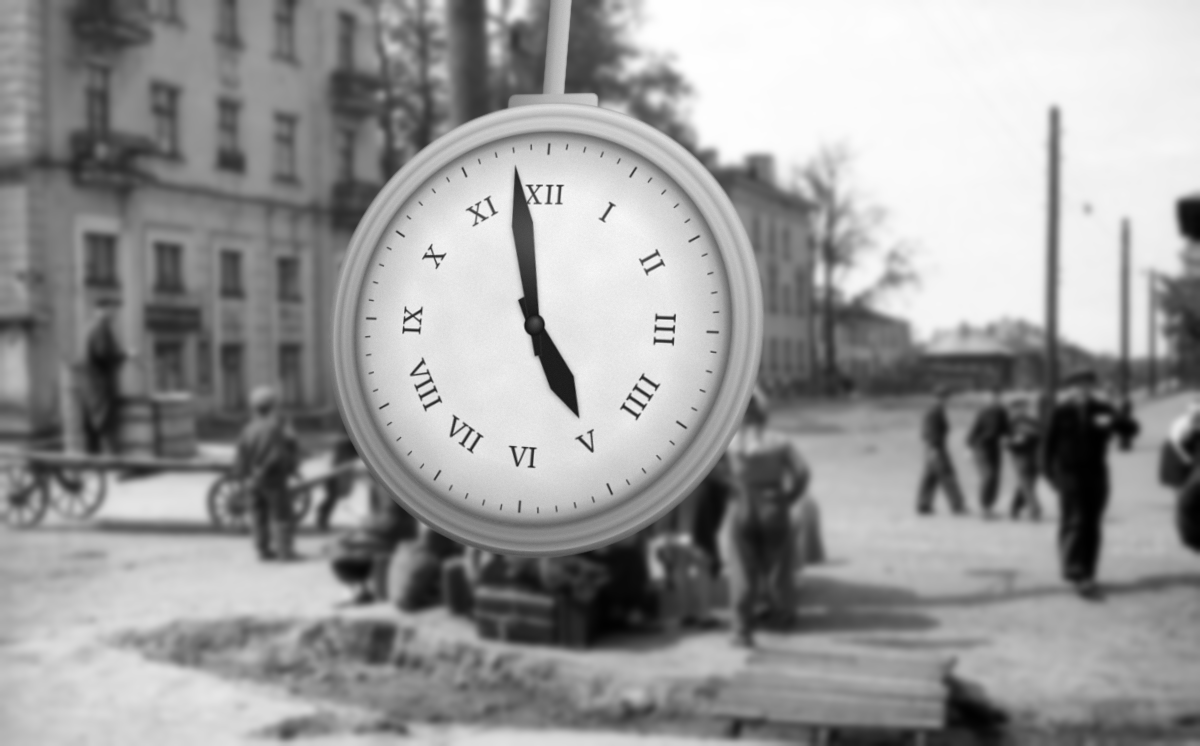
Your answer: **4:58**
